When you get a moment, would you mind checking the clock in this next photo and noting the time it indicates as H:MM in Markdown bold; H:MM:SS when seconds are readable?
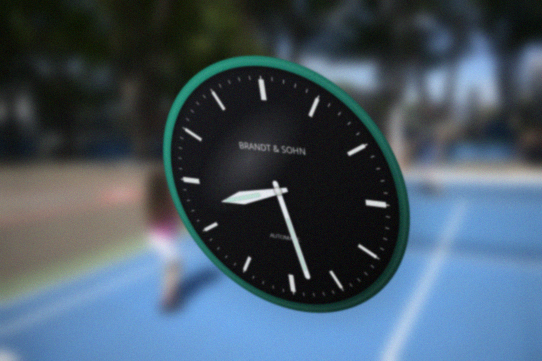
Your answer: **8:28**
